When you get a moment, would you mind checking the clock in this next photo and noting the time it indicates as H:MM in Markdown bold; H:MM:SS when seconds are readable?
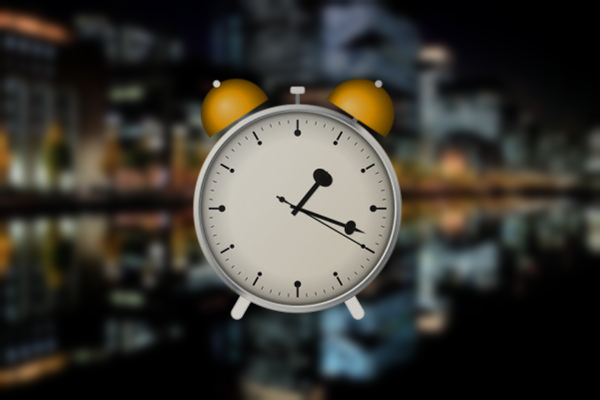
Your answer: **1:18:20**
